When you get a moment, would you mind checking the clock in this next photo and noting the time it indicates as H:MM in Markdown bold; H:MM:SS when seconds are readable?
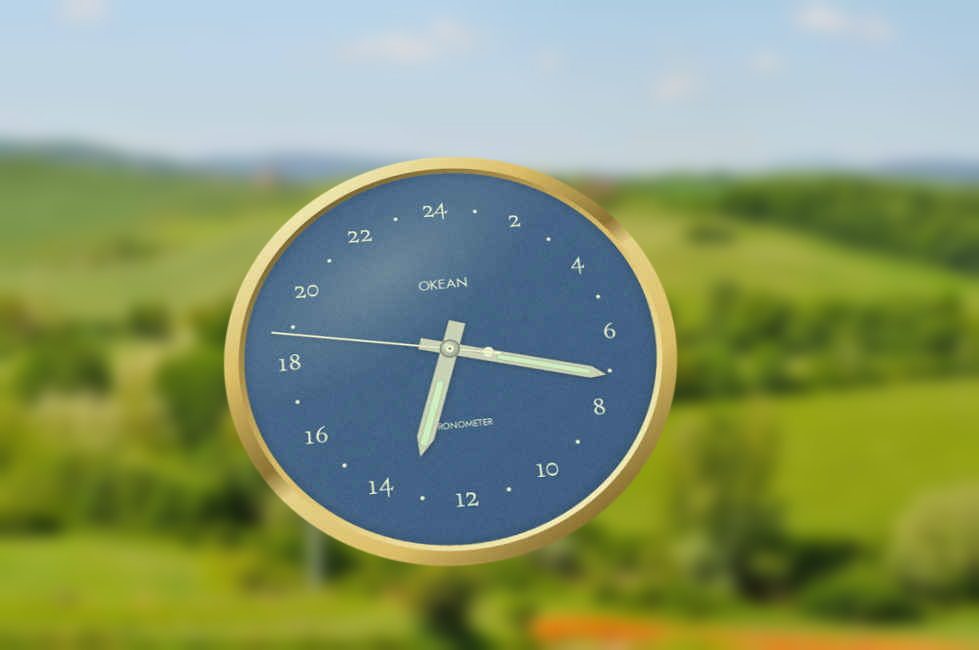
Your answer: **13:17:47**
